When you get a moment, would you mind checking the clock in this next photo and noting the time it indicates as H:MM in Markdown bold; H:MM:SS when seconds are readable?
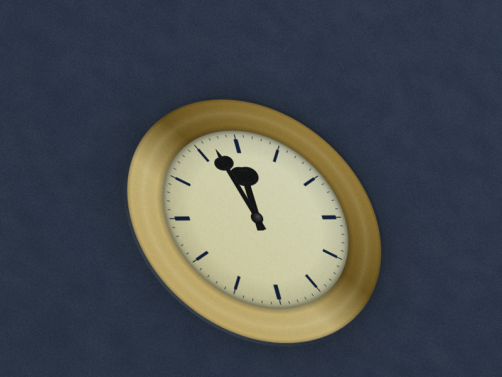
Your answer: **11:57**
